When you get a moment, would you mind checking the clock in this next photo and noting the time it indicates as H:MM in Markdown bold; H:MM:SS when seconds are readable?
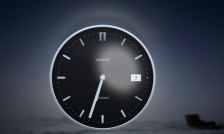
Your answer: **6:33**
